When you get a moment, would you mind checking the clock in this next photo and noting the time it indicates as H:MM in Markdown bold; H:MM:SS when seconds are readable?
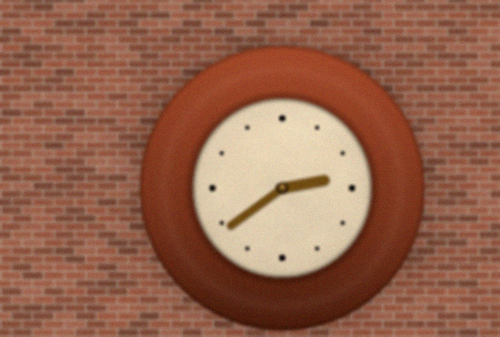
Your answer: **2:39**
